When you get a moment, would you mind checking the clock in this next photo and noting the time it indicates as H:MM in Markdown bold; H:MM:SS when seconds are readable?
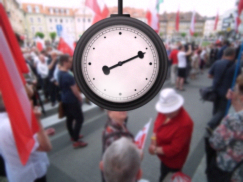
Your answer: **8:11**
